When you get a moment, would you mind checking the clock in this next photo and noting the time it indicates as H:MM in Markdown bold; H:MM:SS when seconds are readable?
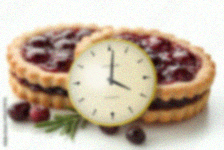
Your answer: **4:01**
